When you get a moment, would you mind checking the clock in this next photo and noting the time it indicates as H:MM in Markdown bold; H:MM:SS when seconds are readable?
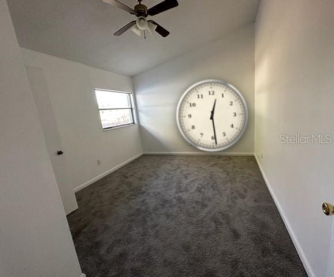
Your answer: **12:29**
